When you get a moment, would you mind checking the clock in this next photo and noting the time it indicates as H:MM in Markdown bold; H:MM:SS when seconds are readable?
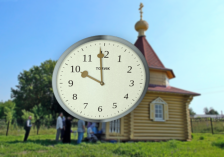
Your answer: **9:59**
